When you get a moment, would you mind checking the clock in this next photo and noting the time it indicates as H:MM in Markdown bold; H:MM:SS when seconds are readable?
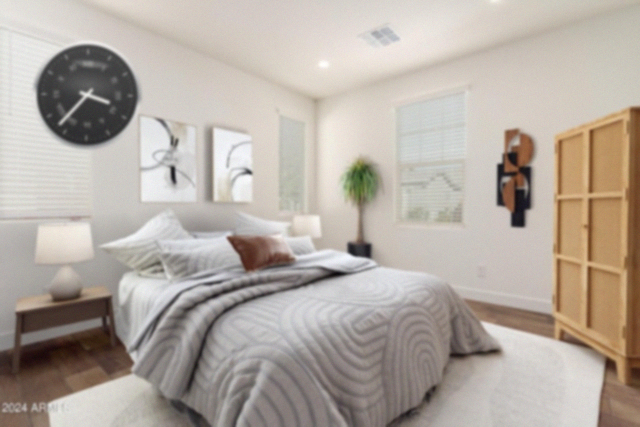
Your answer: **3:37**
